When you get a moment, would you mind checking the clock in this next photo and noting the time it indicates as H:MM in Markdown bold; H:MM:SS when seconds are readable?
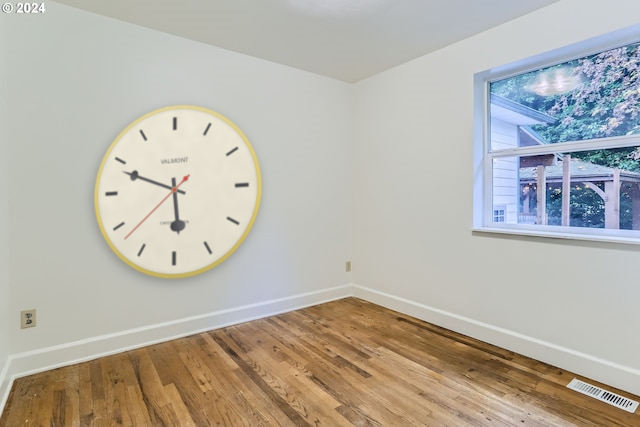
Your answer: **5:48:38**
